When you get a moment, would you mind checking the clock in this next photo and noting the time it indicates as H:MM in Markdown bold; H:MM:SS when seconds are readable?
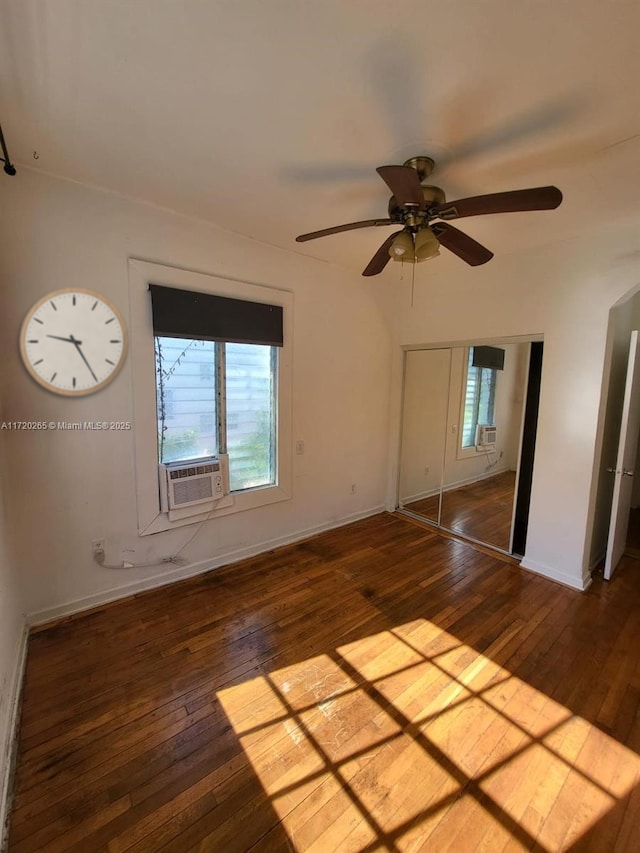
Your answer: **9:25**
